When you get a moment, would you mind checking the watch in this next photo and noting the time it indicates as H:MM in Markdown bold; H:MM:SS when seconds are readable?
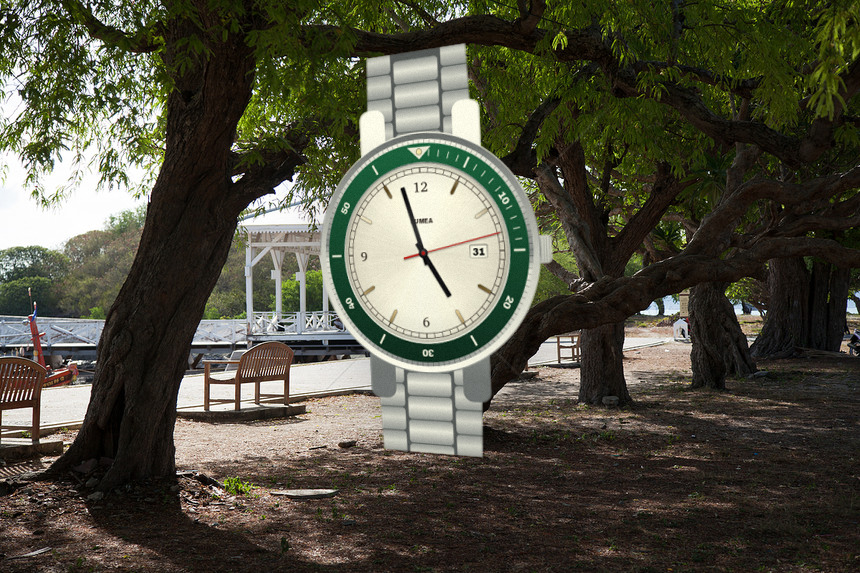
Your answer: **4:57:13**
